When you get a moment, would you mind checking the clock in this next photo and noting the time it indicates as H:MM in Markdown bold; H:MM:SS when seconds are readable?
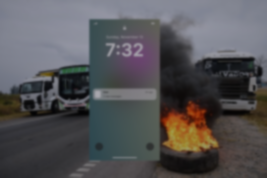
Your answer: **7:32**
